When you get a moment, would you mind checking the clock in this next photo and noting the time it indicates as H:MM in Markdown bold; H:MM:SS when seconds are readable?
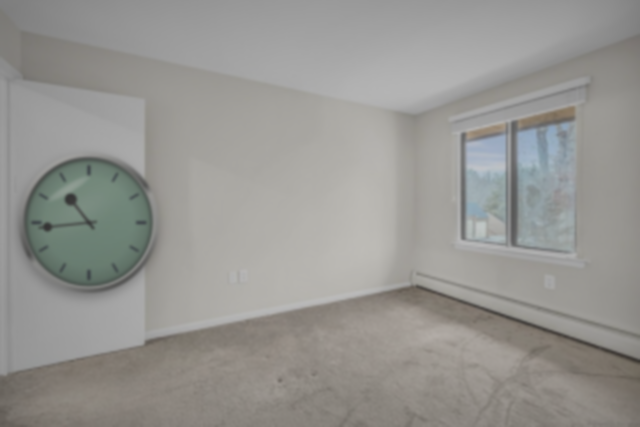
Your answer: **10:44**
